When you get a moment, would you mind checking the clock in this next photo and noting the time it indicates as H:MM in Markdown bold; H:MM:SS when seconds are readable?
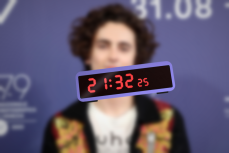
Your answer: **21:32:25**
